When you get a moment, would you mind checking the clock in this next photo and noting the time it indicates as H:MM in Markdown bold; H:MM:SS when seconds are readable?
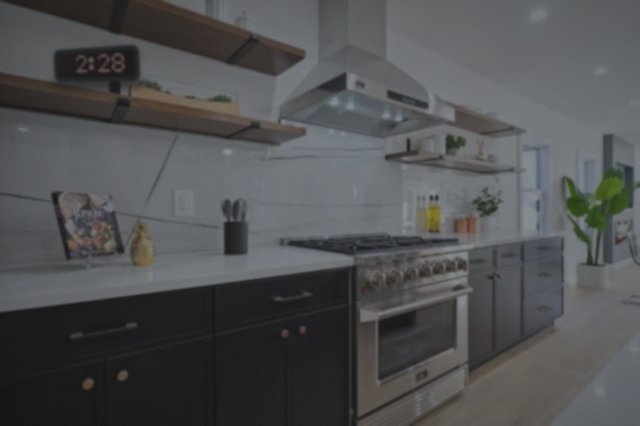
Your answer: **2:28**
